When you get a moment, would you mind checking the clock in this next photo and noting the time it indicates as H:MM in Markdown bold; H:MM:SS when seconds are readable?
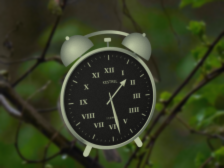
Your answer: **1:28**
